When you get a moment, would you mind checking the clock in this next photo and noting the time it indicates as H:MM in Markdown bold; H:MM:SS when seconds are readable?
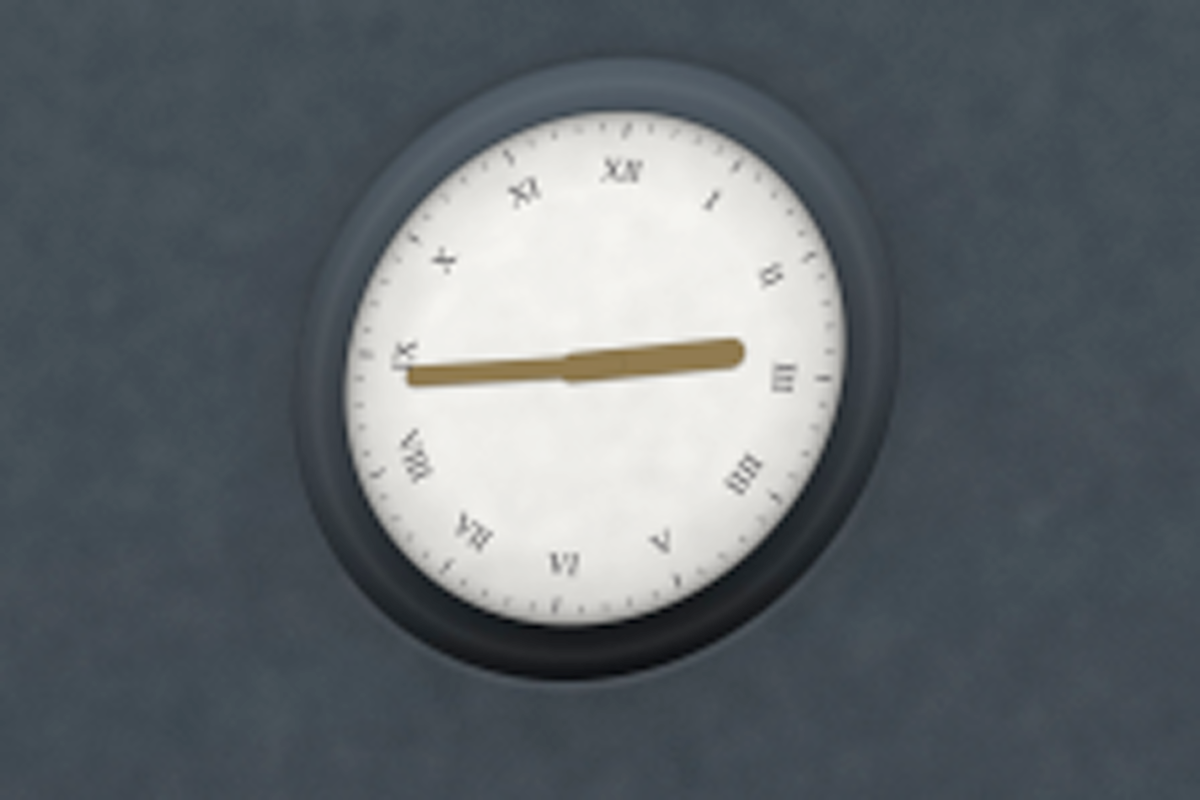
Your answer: **2:44**
